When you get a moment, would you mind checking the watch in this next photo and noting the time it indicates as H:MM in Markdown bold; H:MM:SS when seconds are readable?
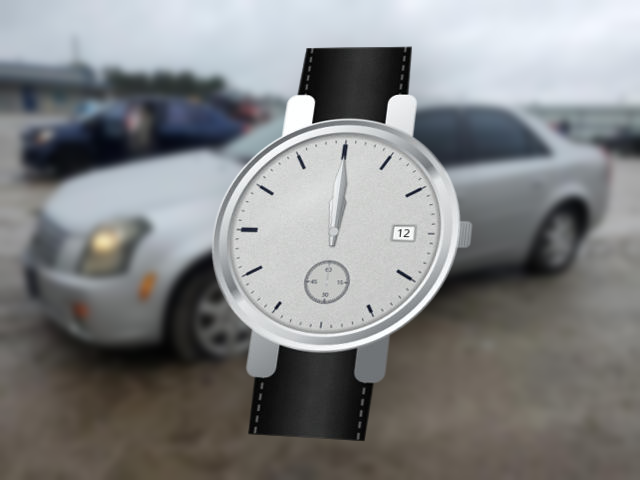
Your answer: **12:00**
